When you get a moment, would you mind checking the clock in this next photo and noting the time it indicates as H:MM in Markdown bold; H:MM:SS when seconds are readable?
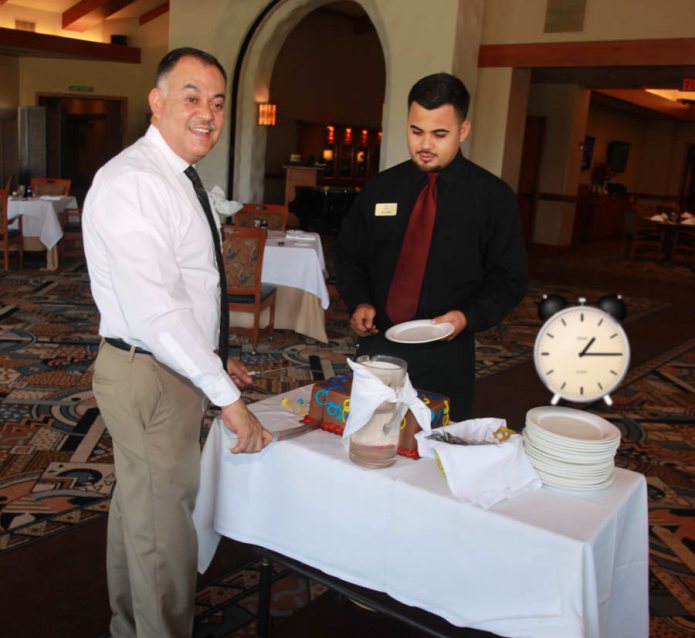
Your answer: **1:15**
